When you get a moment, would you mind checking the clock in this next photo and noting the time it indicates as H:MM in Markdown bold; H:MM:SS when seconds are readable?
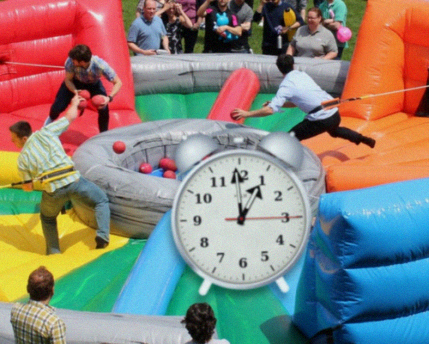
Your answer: **12:59:15**
